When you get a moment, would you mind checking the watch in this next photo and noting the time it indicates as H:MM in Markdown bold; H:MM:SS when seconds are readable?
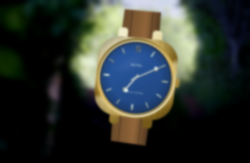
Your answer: **7:10**
